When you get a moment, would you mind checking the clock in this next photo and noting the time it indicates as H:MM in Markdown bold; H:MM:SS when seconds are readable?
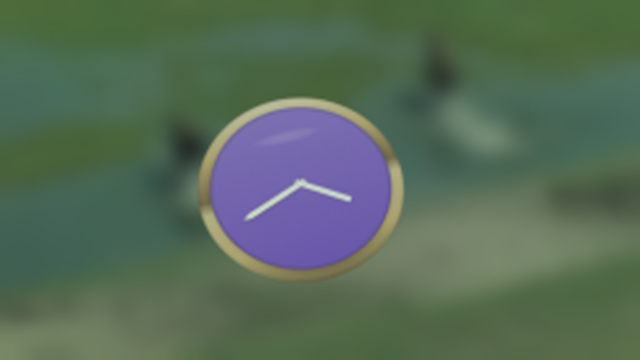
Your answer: **3:39**
